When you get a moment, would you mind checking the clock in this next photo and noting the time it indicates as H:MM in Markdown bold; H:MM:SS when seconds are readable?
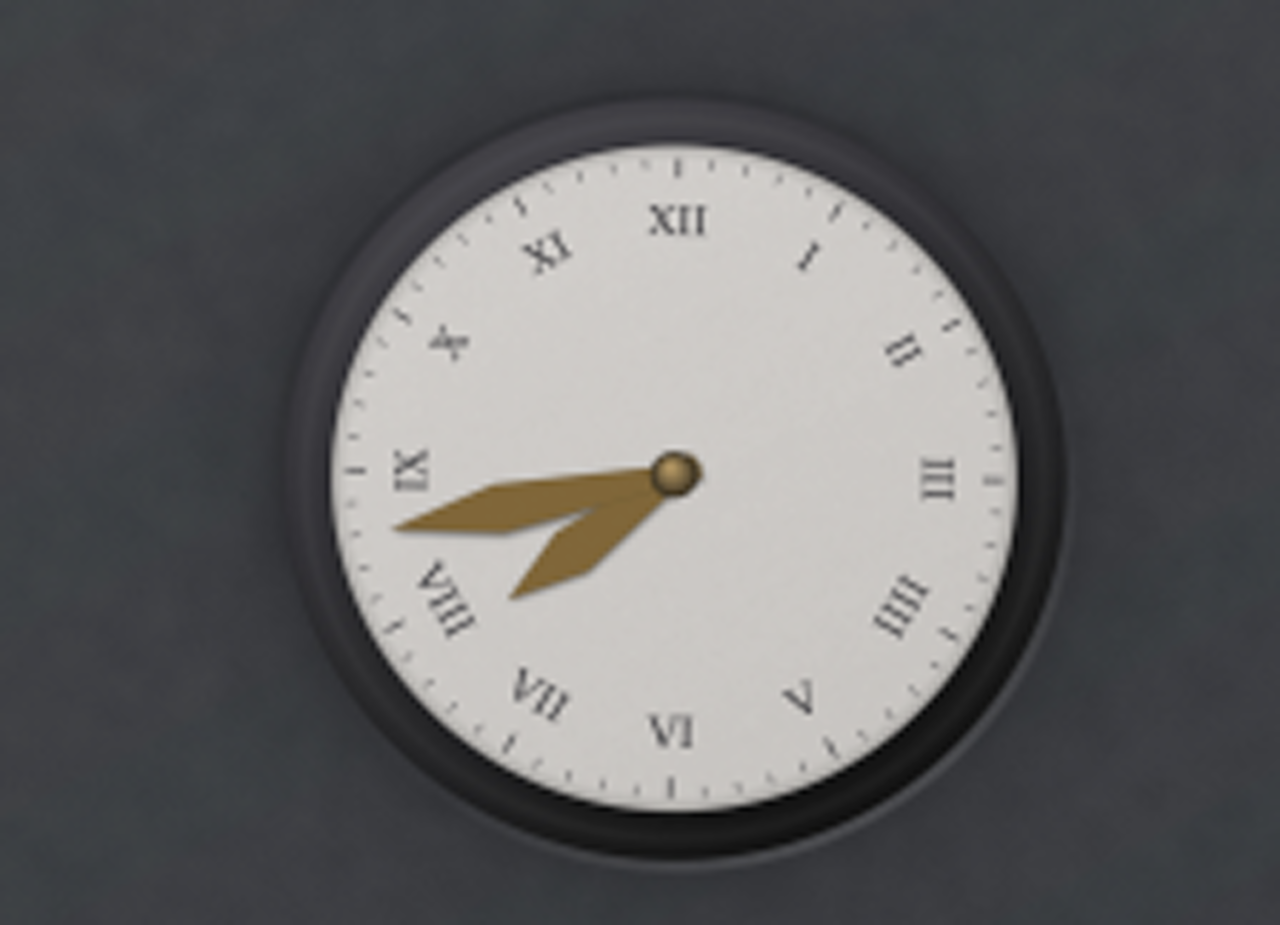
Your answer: **7:43**
